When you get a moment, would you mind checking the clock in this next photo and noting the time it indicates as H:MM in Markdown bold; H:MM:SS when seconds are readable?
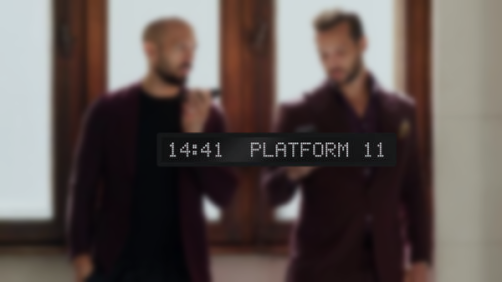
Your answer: **14:41**
